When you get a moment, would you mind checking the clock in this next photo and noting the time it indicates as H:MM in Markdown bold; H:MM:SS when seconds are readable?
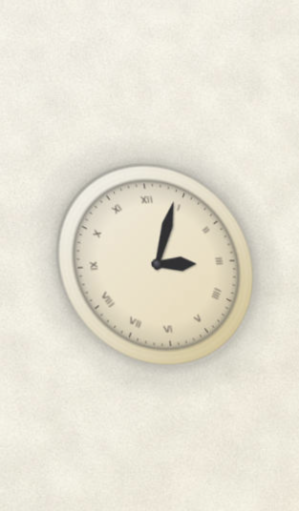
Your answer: **3:04**
